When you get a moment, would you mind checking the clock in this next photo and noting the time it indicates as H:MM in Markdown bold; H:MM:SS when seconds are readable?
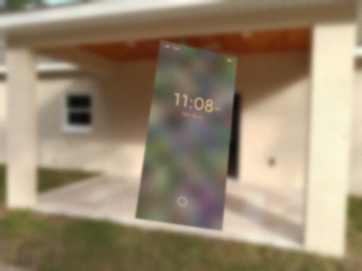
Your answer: **11:08**
